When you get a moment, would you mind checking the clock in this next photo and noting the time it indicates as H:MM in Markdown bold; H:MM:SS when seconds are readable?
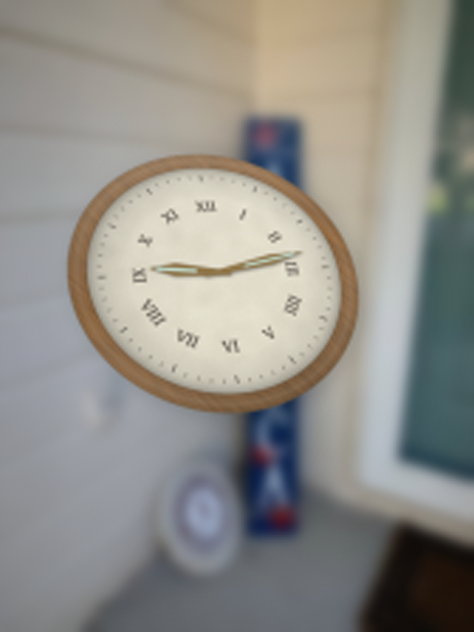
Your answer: **9:13**
